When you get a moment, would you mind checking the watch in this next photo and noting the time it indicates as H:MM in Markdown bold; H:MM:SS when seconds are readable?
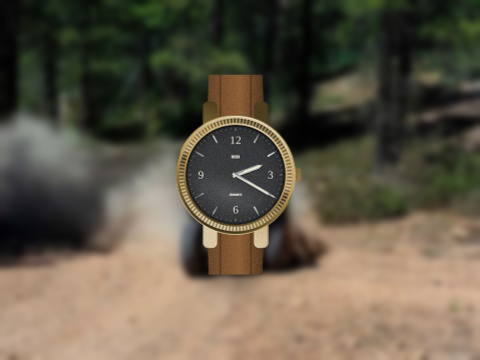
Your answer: **2:20**
